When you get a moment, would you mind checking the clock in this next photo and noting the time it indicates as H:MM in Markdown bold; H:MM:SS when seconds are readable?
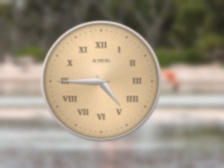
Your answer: **4:45**
